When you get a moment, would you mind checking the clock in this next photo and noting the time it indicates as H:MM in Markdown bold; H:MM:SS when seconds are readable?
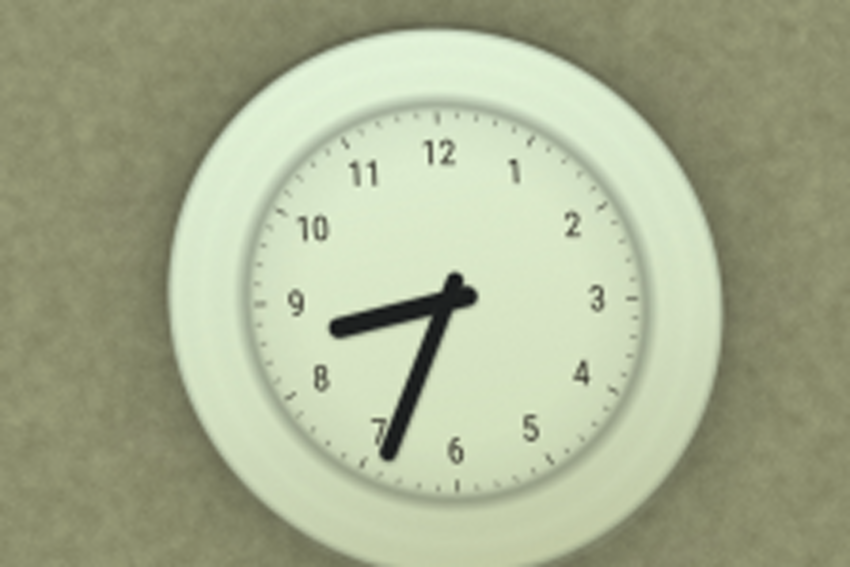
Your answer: **8:34**
